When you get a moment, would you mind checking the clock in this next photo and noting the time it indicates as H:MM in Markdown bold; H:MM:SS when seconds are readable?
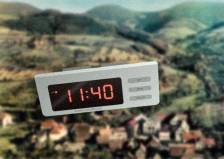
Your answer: **11:40**
